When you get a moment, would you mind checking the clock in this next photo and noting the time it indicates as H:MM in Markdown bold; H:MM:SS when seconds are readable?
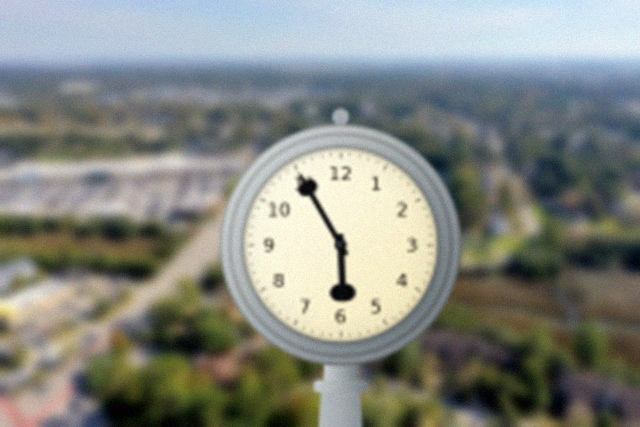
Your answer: **5:55**
